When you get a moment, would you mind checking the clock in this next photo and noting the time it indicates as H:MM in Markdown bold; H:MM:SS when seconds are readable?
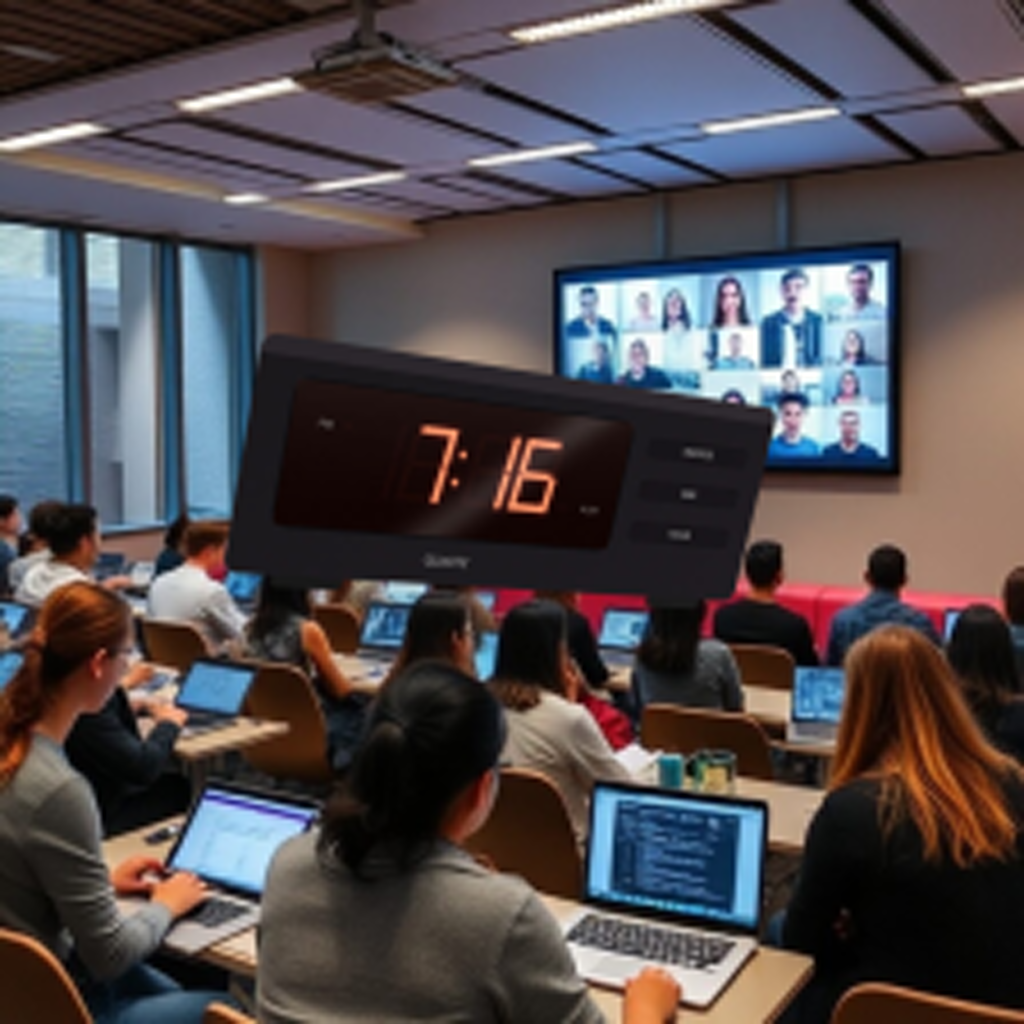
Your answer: **7:16**
